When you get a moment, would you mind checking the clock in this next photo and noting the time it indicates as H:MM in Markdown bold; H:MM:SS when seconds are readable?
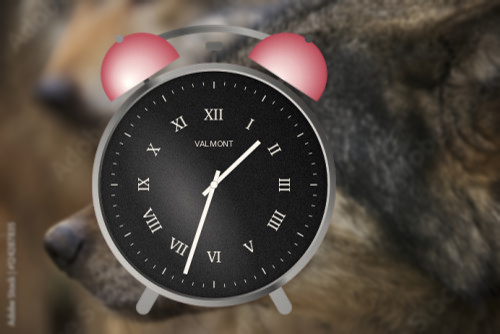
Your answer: **1:33**
